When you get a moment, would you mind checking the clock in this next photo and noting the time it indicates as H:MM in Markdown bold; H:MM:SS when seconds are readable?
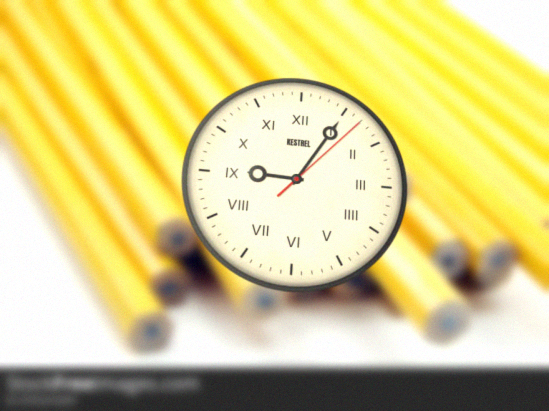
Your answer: **9:05:07**
